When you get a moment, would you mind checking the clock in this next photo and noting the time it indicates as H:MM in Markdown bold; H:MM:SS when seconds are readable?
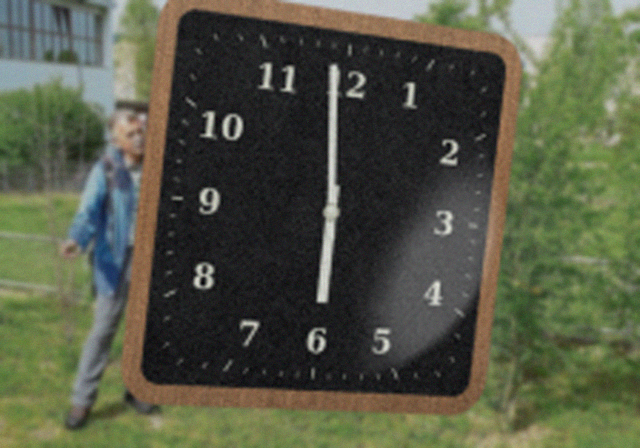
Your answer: **5:59**
